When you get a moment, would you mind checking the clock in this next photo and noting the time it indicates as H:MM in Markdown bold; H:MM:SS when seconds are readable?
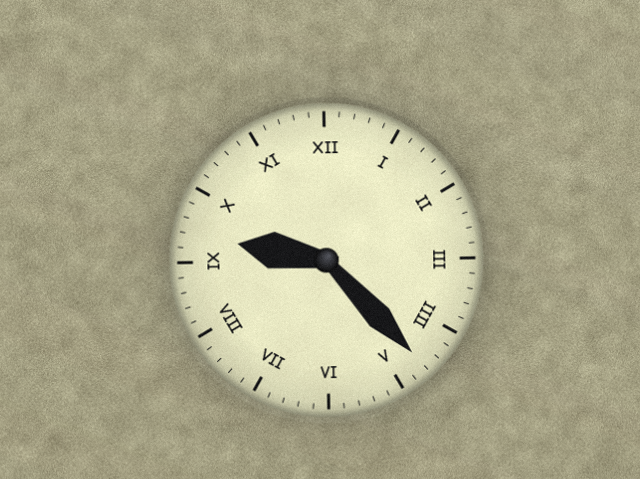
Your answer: **9:23**
